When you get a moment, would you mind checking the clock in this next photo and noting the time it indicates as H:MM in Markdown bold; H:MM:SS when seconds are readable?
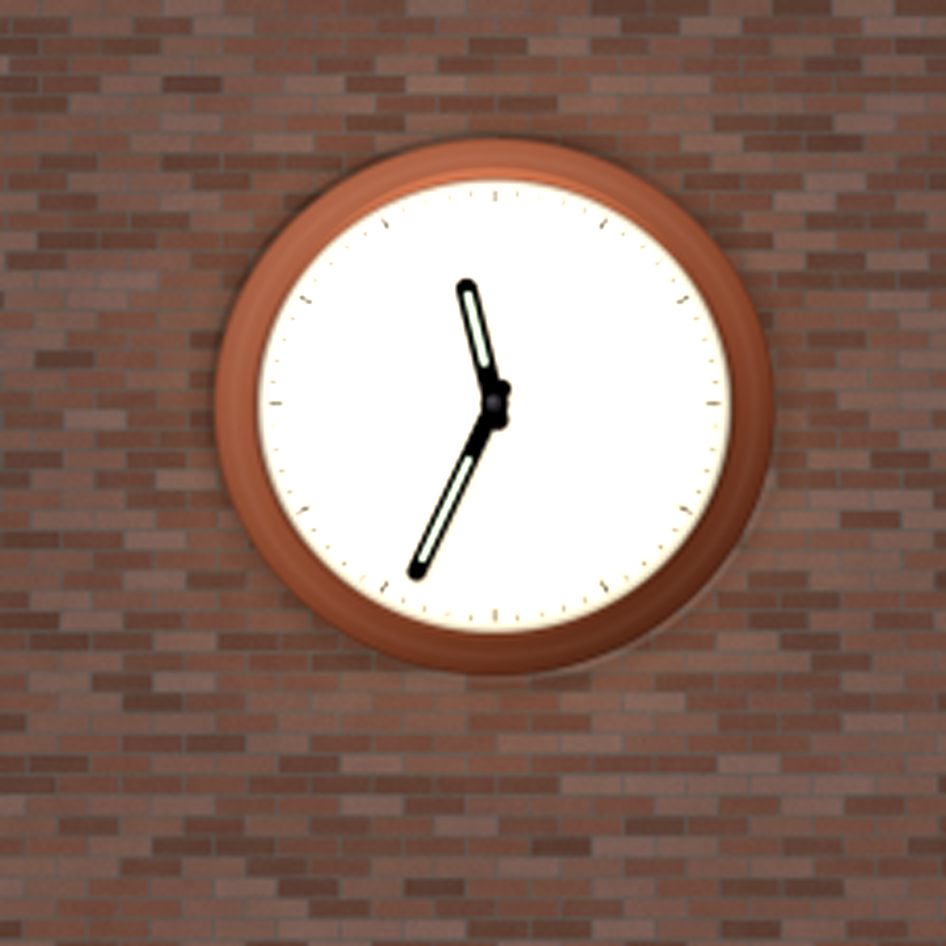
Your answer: **11:34**
